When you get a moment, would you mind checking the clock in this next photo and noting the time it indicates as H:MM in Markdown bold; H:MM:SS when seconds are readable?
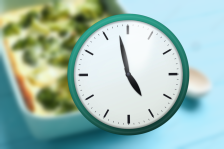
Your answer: **4:58**
